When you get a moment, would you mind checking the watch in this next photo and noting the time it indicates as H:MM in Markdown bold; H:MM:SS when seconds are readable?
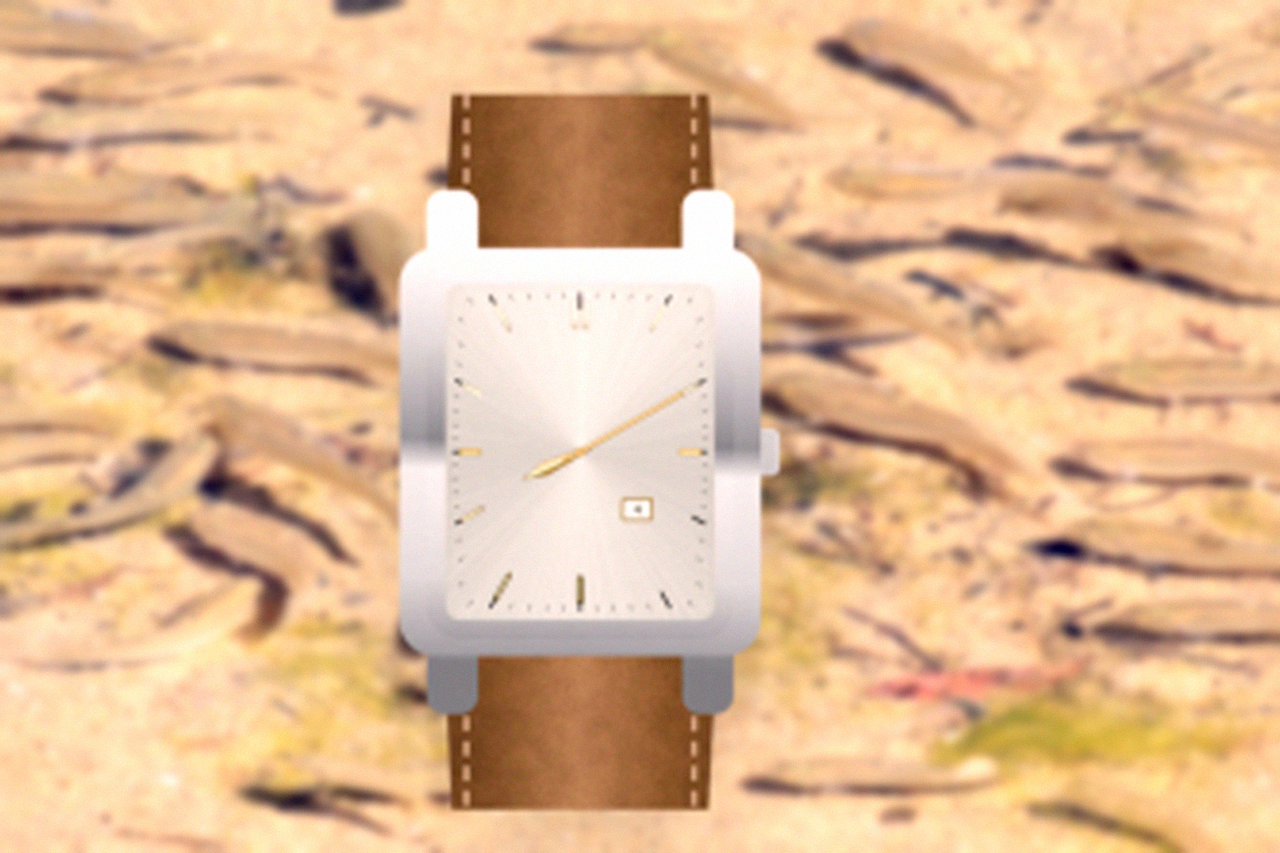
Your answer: **8:10**
